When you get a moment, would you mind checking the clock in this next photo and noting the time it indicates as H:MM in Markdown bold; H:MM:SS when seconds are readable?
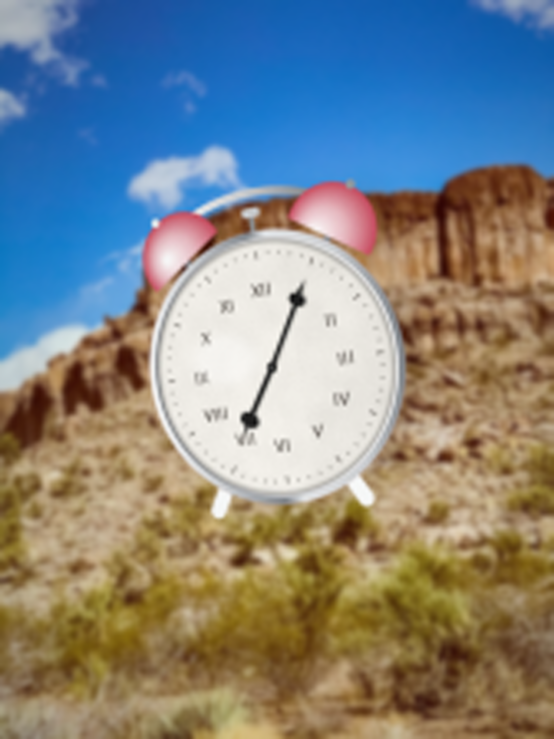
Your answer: **7:05**
